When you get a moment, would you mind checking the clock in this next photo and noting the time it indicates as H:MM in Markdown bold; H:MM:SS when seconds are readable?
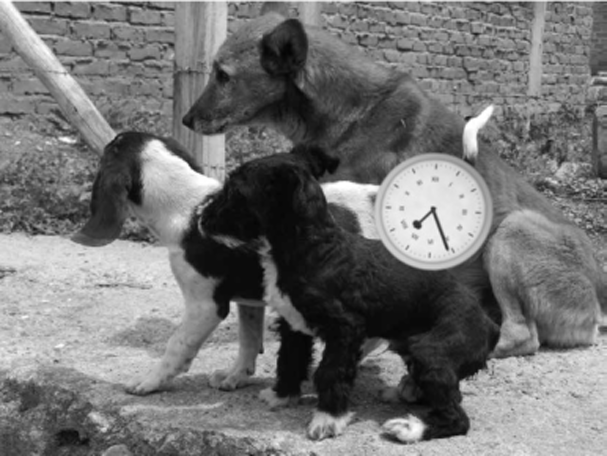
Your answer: **7:26**
